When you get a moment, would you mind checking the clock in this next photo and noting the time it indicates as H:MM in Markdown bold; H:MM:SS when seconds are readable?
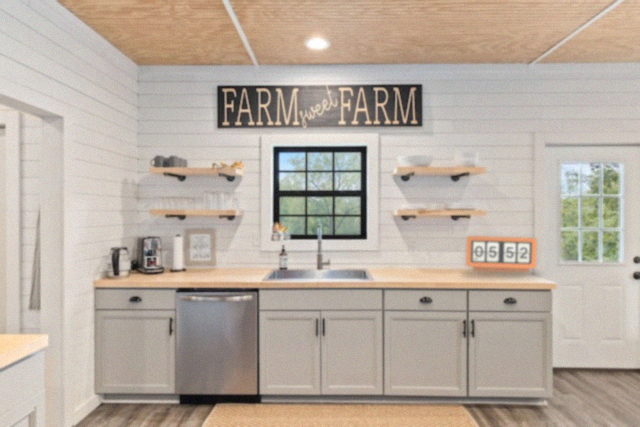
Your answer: **5:52**
